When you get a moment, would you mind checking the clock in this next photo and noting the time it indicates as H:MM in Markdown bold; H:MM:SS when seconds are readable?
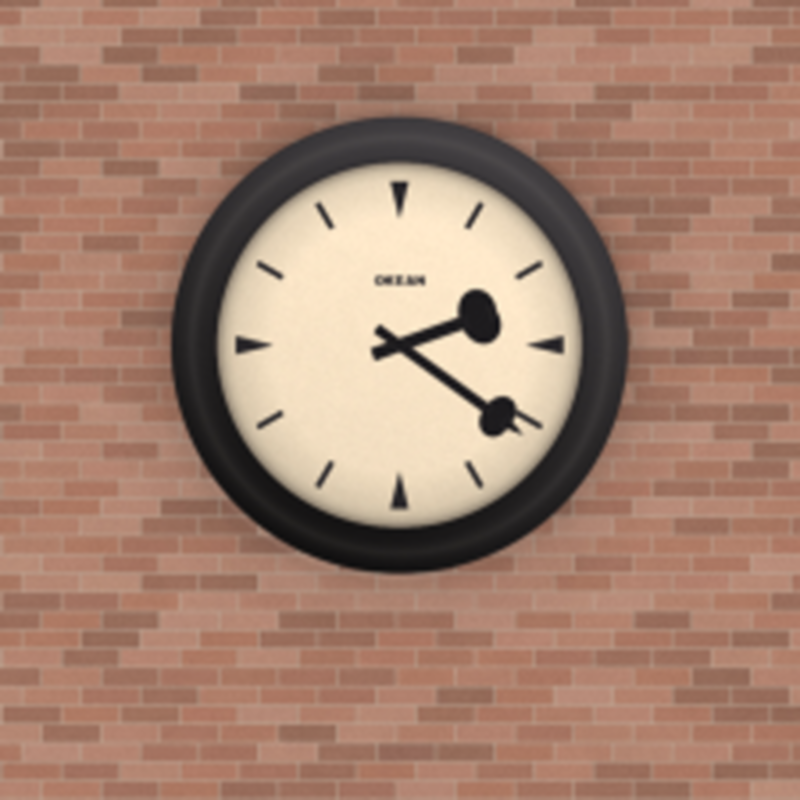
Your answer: **2:21**
